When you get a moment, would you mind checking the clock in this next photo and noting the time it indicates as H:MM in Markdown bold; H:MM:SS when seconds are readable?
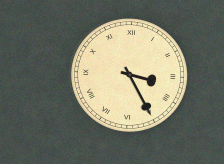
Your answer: **3:25**
